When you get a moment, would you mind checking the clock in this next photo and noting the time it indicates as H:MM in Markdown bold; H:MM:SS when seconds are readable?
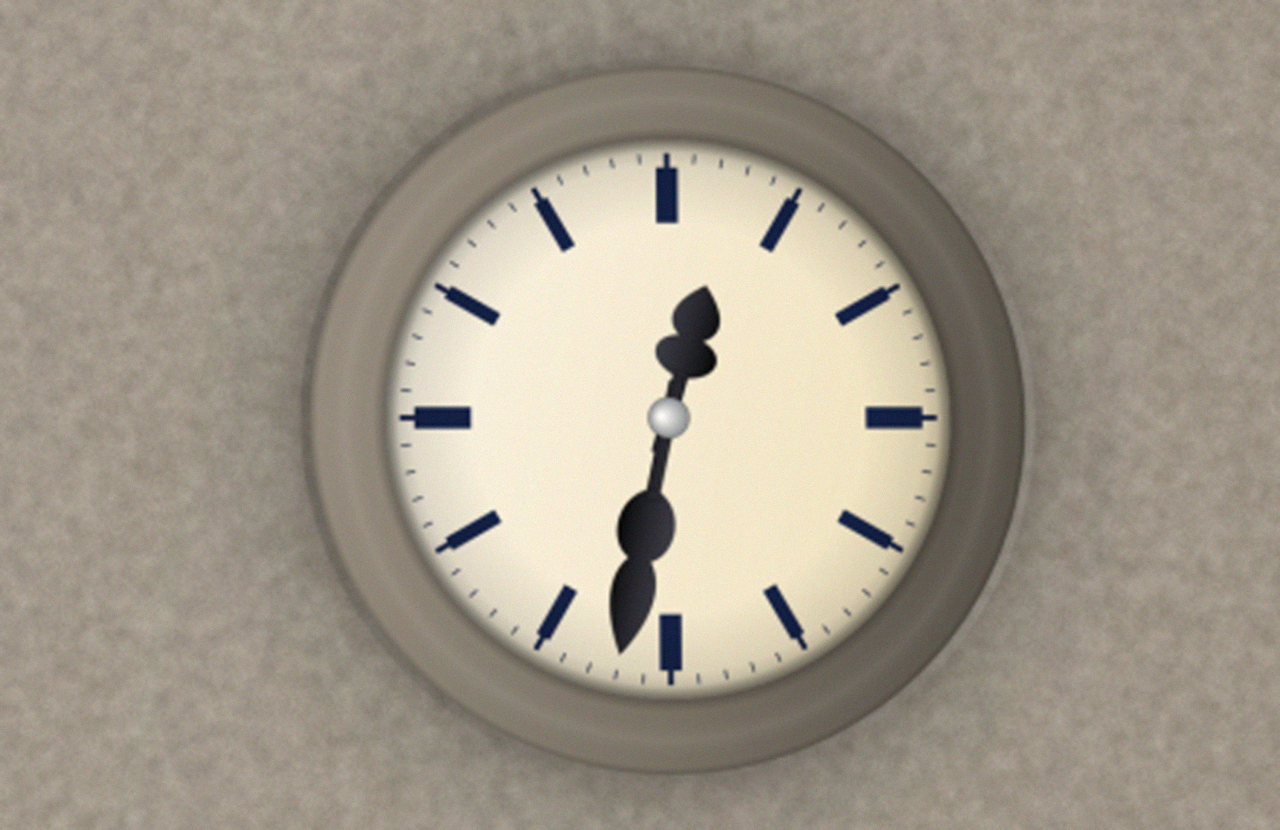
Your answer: **12:32**
